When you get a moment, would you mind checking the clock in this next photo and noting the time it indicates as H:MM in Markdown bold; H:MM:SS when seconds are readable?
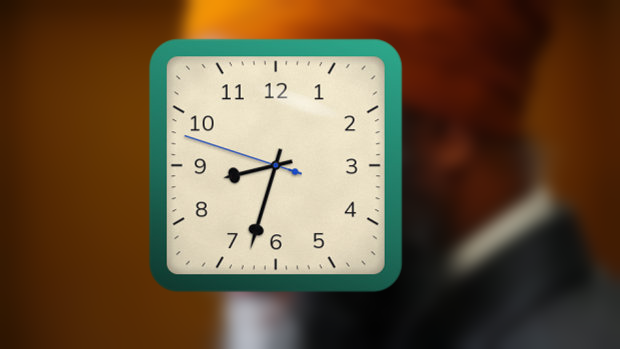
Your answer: **8:32:48**
